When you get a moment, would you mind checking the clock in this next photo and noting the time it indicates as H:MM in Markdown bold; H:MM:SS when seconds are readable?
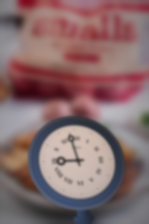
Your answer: **8:58**
